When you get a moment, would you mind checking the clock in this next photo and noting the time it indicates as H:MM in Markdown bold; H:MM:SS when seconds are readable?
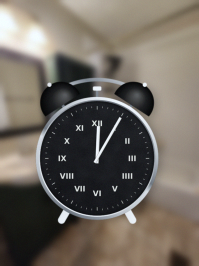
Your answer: **12:05**
